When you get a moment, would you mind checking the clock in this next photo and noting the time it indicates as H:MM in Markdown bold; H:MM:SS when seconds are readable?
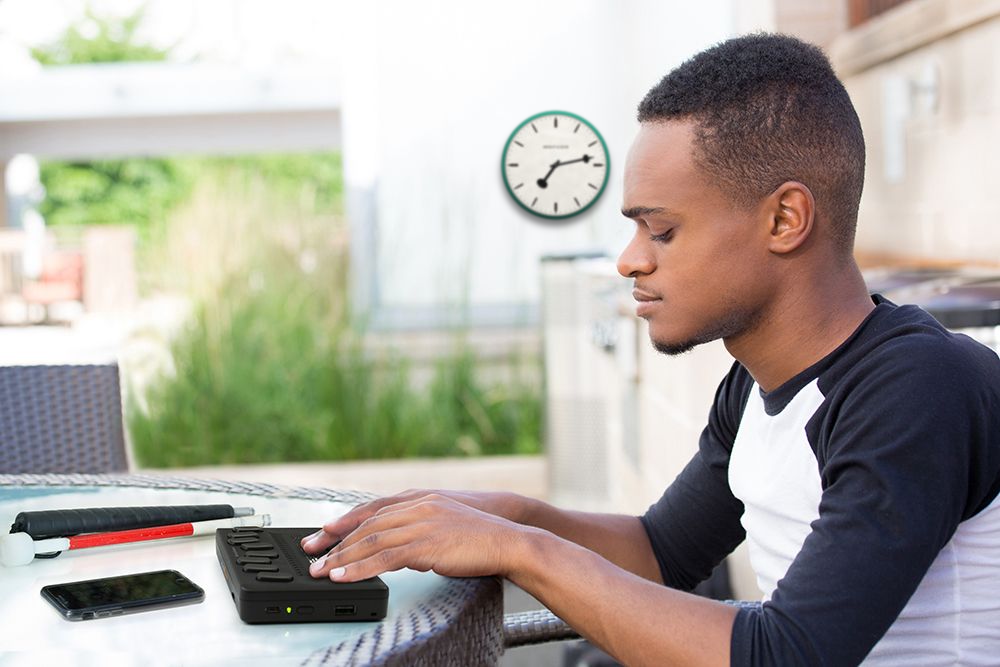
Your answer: **7:13**
